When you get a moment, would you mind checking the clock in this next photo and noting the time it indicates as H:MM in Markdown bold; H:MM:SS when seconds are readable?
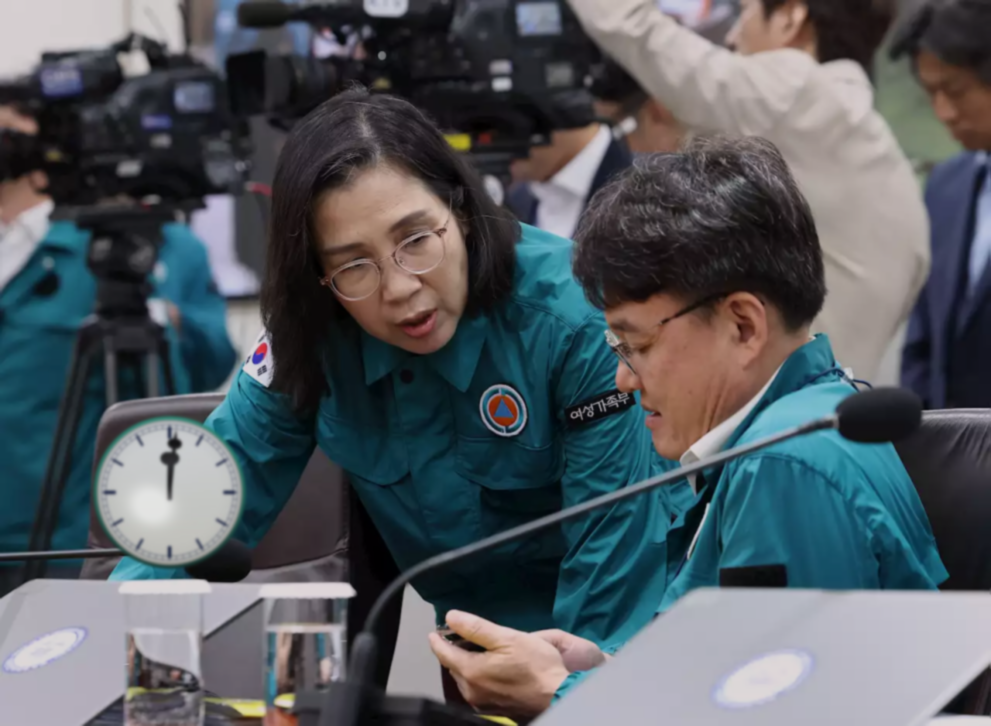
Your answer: **12:01**
